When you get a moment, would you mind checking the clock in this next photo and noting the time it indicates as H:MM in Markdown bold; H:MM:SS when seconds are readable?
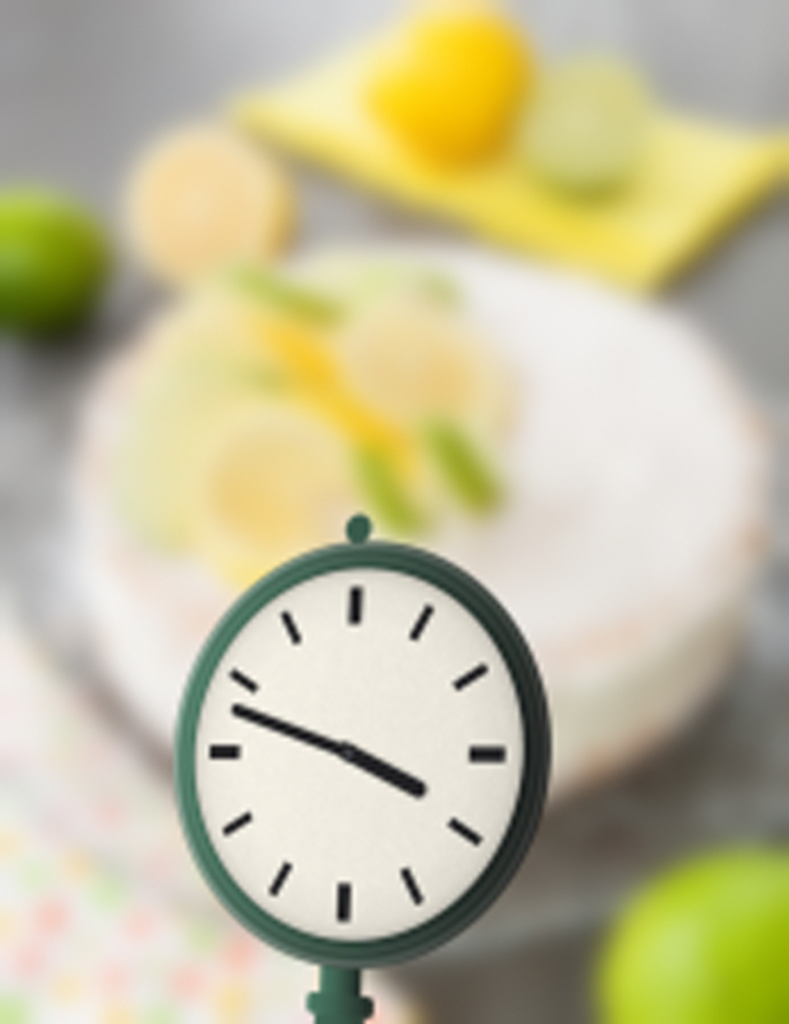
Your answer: **3:48**
